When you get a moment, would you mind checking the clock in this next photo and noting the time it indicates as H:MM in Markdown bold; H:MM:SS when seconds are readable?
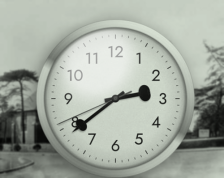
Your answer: **2:38:41**
